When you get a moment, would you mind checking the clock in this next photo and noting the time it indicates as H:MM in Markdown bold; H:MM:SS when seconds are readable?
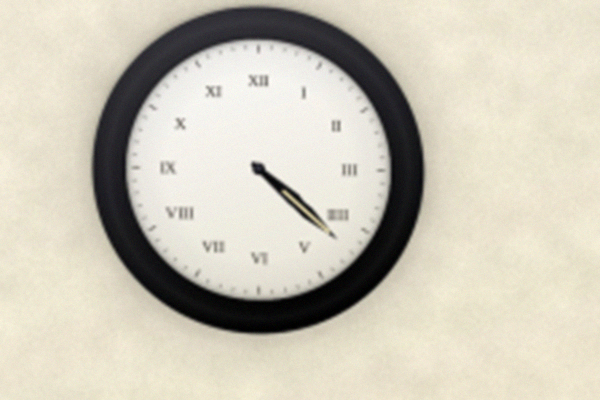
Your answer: **4:22**
